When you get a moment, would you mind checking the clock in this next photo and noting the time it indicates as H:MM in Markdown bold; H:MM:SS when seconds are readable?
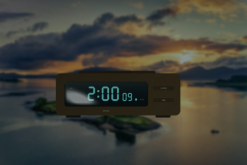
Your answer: **2:00:09**
